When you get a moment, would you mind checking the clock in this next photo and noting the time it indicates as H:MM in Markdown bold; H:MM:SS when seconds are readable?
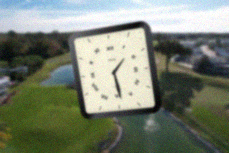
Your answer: **1:29**
